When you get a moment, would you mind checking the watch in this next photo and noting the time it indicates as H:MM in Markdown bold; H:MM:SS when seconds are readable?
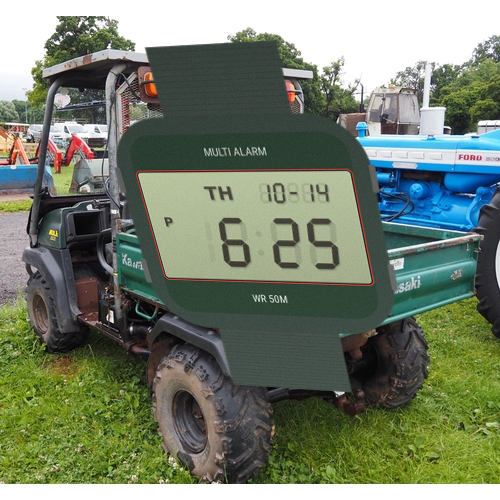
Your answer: **6:25**
